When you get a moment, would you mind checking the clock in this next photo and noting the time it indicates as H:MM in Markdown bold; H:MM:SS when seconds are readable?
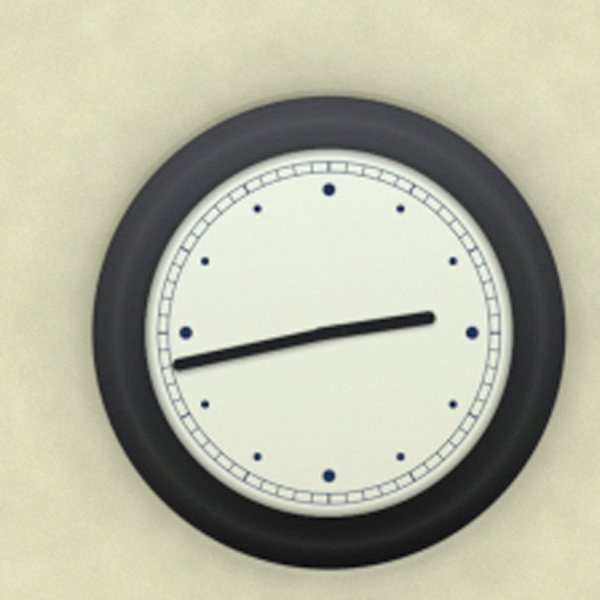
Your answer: **2:43**
